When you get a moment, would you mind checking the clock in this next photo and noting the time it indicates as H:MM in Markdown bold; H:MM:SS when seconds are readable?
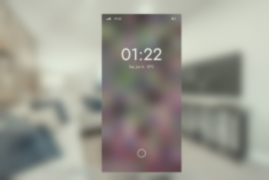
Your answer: **1:22**
